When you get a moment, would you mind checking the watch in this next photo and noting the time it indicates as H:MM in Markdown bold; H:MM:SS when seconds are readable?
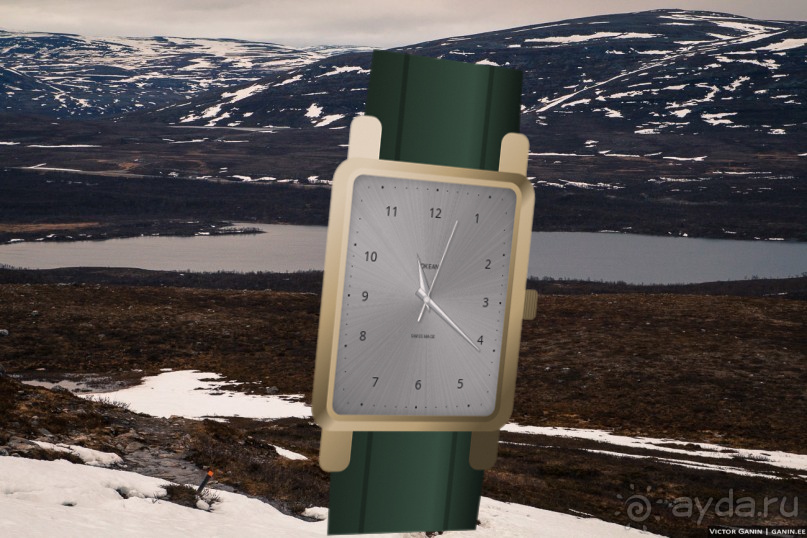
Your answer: **11:21:03**
